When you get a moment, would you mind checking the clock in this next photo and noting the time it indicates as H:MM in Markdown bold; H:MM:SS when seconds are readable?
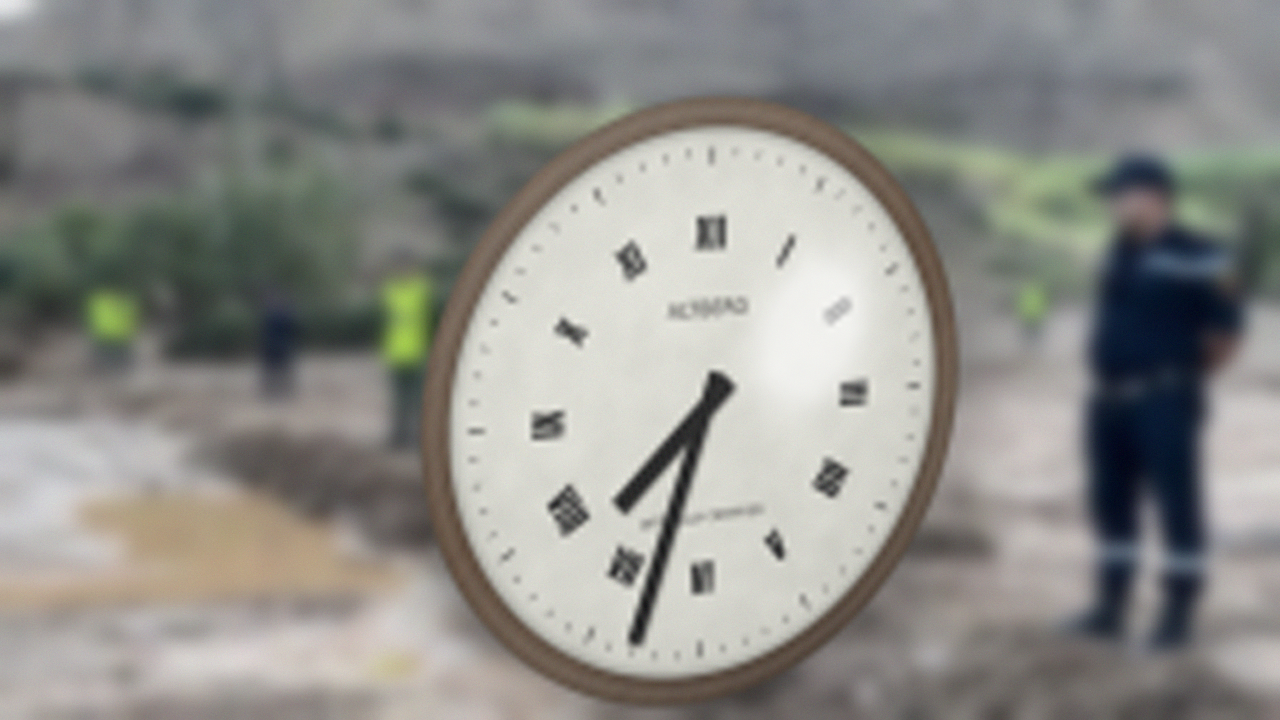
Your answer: **7:33**
